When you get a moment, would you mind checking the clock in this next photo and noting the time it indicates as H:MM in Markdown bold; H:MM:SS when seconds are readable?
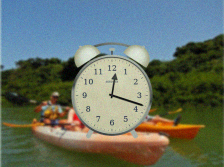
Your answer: **12:18**
